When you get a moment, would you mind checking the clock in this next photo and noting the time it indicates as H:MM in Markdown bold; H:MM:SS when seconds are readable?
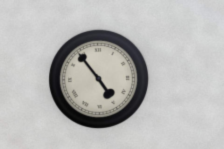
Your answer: **4:54**
